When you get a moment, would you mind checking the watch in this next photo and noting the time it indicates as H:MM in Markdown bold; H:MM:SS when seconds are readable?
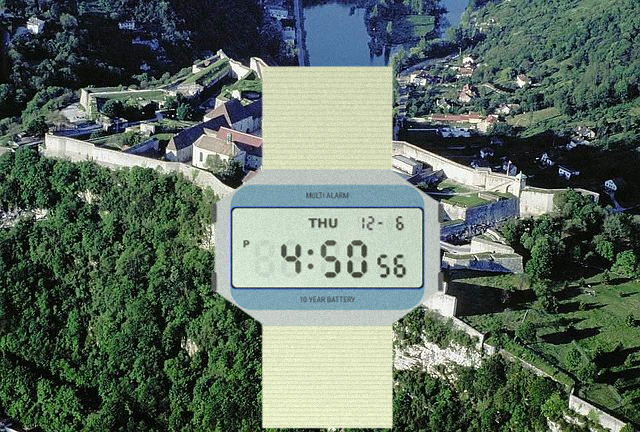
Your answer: **4:50:56**
